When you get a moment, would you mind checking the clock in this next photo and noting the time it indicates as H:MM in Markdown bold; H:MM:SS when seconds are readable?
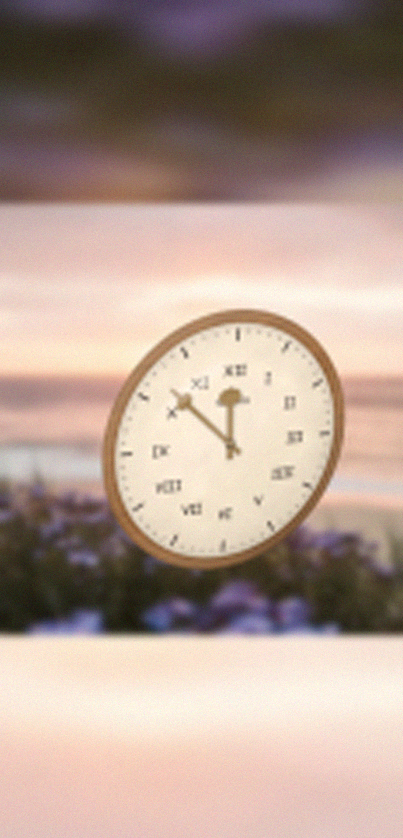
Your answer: **11:52**
